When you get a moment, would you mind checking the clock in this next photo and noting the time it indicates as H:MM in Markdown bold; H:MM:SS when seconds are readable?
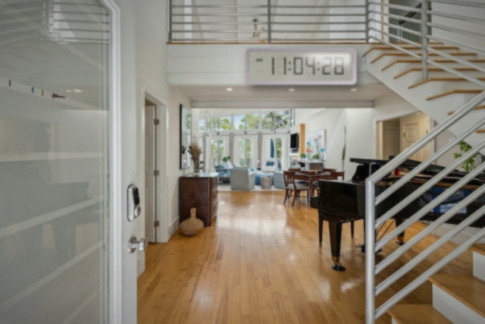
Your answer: **11:04:28**
